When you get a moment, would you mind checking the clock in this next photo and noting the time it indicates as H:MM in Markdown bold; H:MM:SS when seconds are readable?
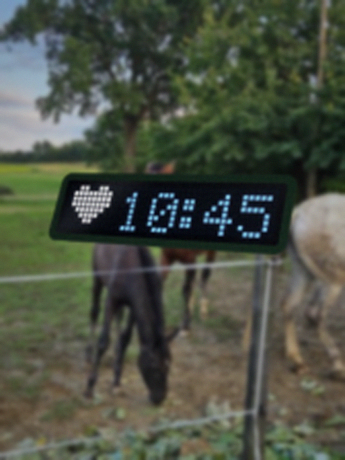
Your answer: **10:45**
